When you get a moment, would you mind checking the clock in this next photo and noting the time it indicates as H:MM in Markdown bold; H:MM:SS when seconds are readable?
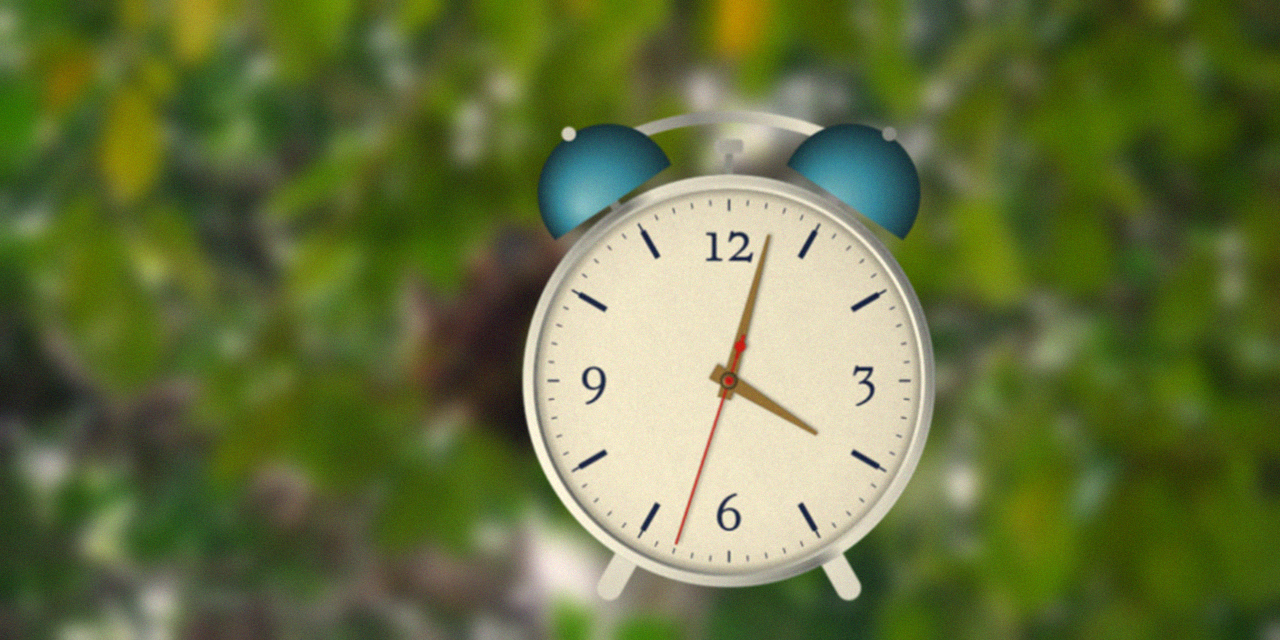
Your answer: **4:02:33**
